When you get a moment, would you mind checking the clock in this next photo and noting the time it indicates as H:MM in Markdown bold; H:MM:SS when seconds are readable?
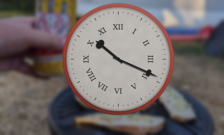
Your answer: **10:19**
